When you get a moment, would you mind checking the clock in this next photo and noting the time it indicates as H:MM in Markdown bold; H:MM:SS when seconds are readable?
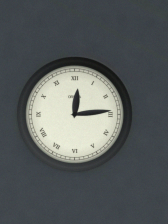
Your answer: **12:14**
